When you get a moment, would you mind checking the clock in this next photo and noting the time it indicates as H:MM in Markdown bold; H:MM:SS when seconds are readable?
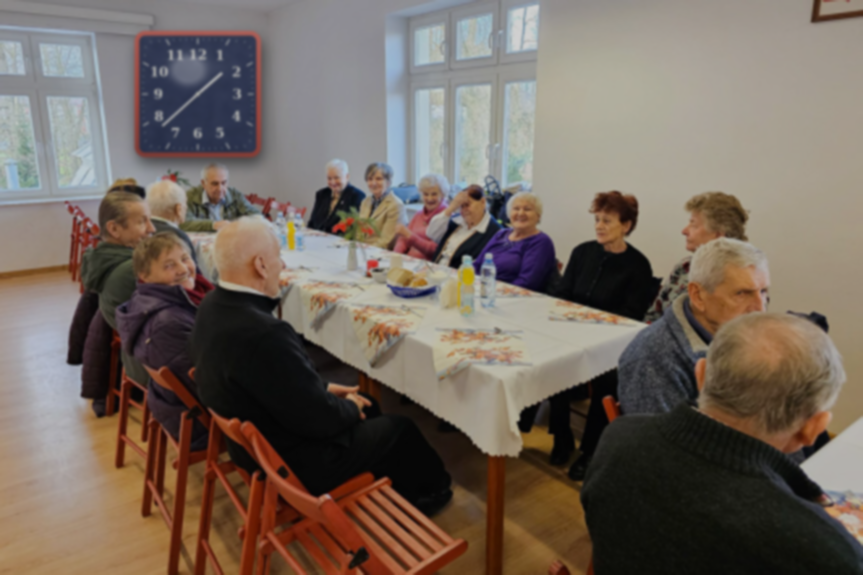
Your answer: **1:38**
